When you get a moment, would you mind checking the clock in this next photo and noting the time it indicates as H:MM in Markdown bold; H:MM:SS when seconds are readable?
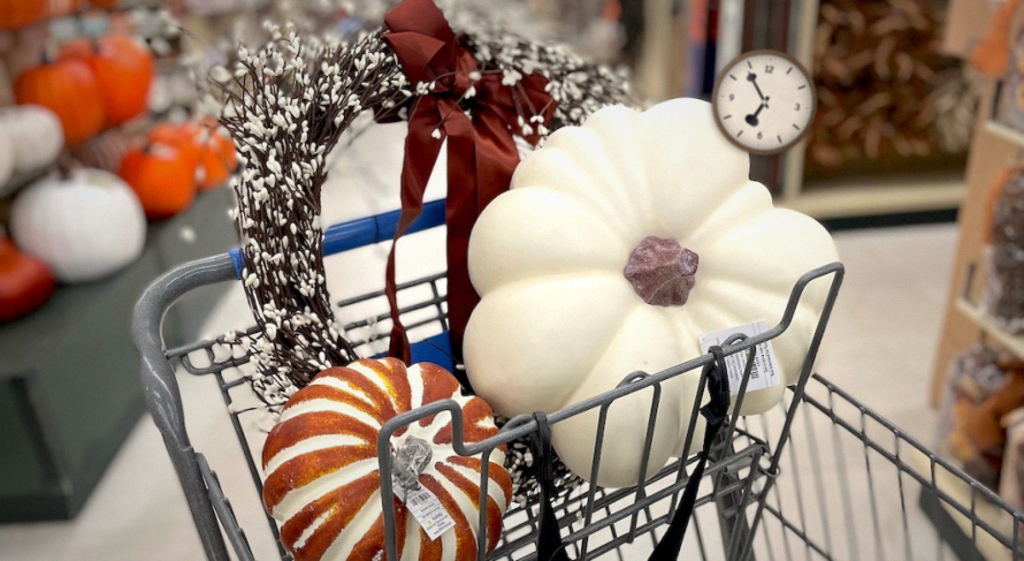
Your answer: **6:54**
